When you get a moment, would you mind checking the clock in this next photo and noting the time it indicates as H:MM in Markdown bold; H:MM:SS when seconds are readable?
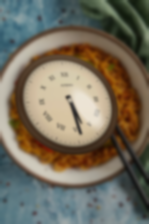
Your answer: **5:29**
